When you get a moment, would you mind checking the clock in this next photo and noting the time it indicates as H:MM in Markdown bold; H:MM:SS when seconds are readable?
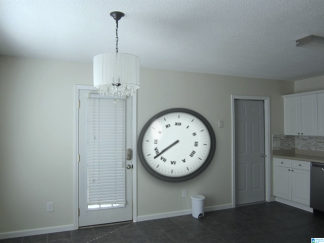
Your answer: **7:38**
